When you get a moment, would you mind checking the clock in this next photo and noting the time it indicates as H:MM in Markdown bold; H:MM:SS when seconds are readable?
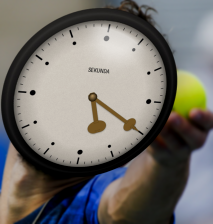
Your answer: **5:20**
